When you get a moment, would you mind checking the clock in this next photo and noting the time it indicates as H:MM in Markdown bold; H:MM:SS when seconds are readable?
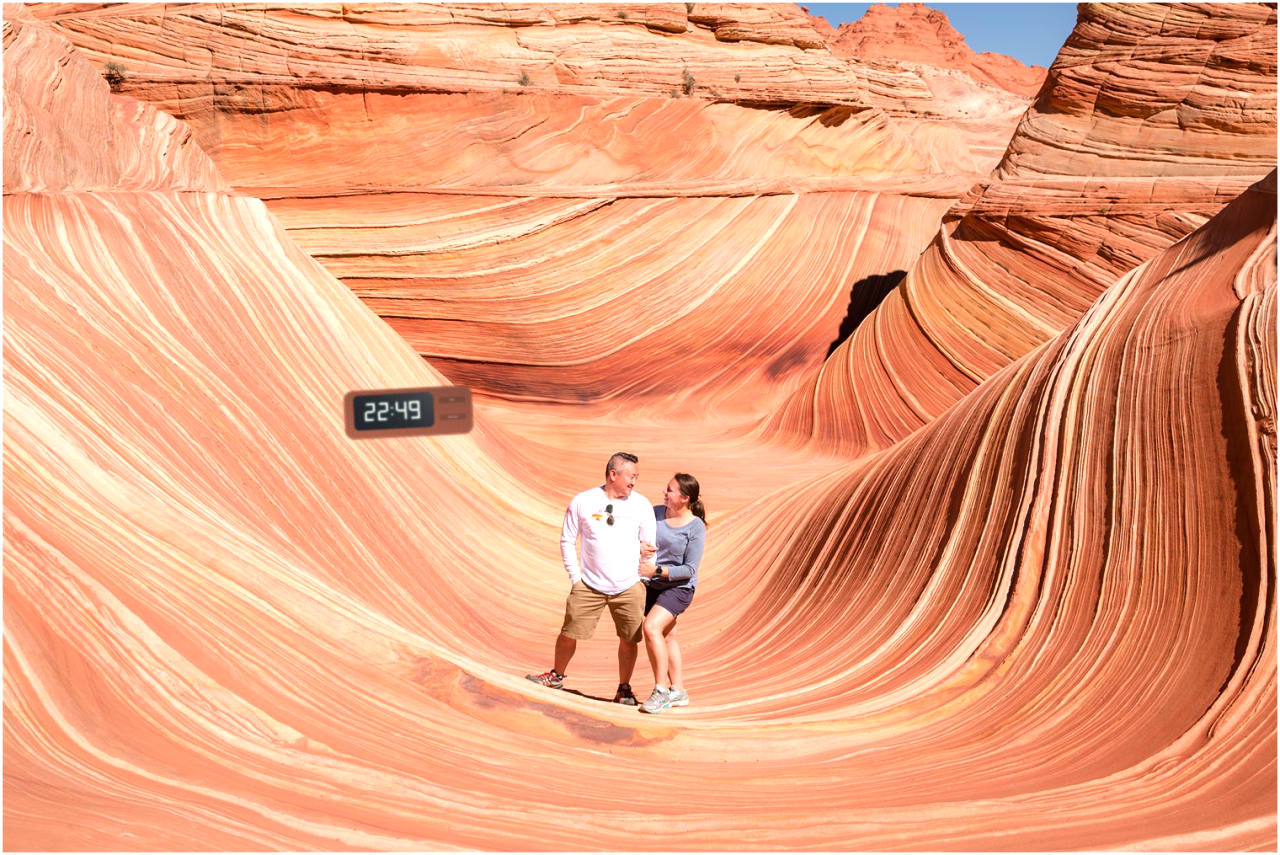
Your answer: **22:49**
